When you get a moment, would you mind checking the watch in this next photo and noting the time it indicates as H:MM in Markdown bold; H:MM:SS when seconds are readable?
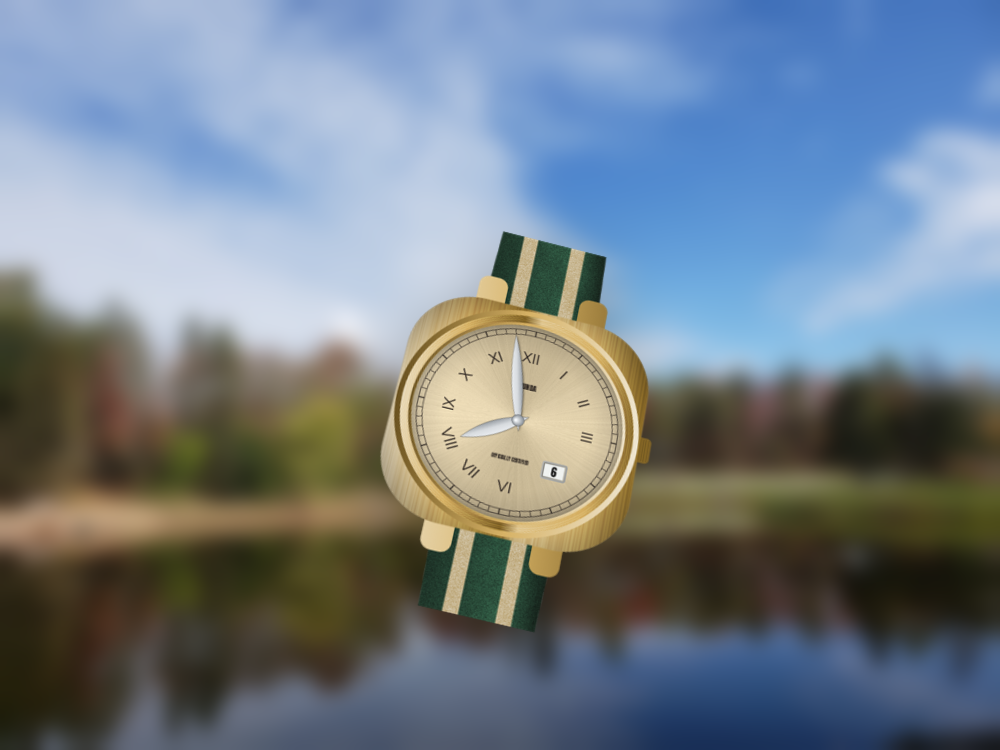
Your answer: **7:58**
